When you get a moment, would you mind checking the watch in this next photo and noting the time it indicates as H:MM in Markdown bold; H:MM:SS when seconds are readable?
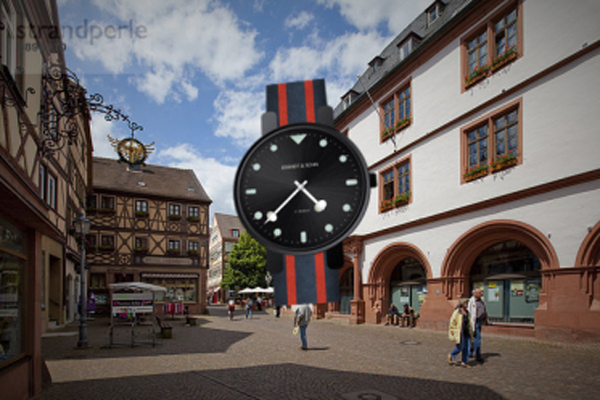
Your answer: **4:38**
